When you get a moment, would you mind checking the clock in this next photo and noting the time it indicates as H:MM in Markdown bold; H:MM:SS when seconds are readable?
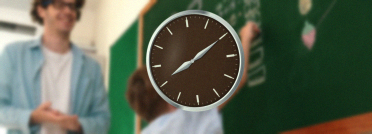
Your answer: **8:10**
